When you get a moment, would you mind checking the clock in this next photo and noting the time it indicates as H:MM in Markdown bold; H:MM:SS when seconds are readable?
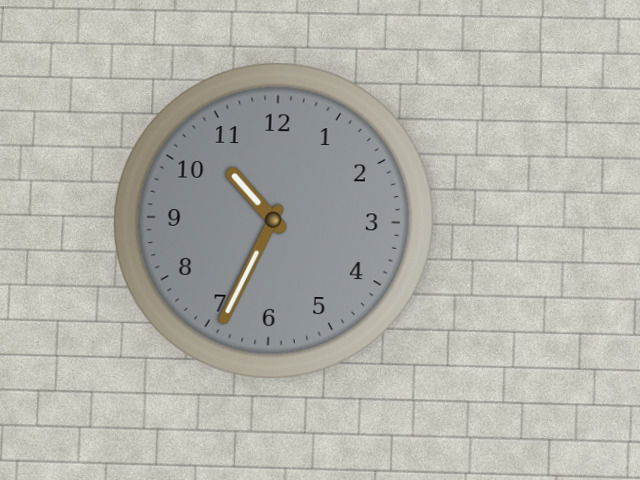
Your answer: **10:34**
